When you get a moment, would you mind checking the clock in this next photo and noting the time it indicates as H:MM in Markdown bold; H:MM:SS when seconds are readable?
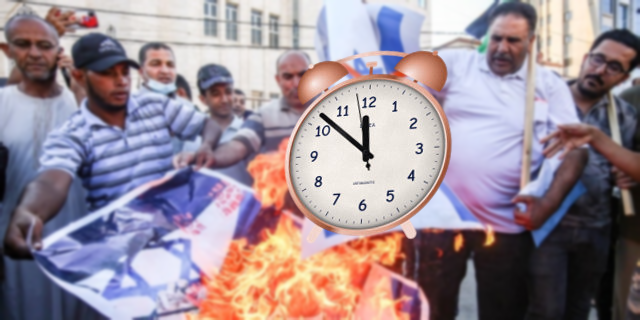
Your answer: **11:51:58**
